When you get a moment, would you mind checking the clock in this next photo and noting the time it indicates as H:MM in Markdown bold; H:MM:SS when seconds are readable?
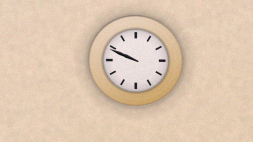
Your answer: **9:49**
